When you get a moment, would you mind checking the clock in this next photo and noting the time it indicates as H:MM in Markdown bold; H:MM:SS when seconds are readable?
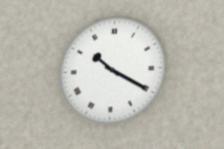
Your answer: **10:20**
